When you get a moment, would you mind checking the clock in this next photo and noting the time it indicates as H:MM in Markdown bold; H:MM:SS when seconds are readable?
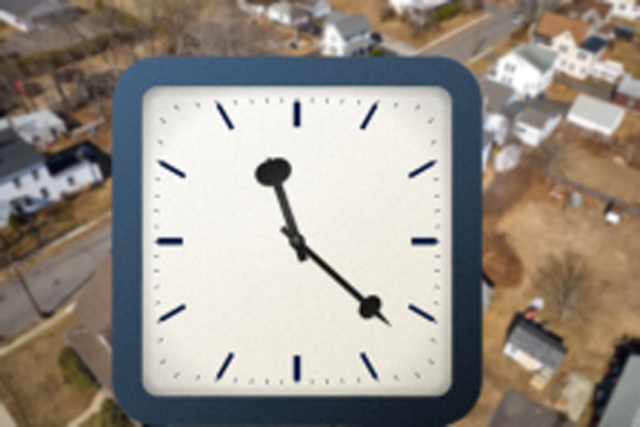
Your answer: **11:22**
